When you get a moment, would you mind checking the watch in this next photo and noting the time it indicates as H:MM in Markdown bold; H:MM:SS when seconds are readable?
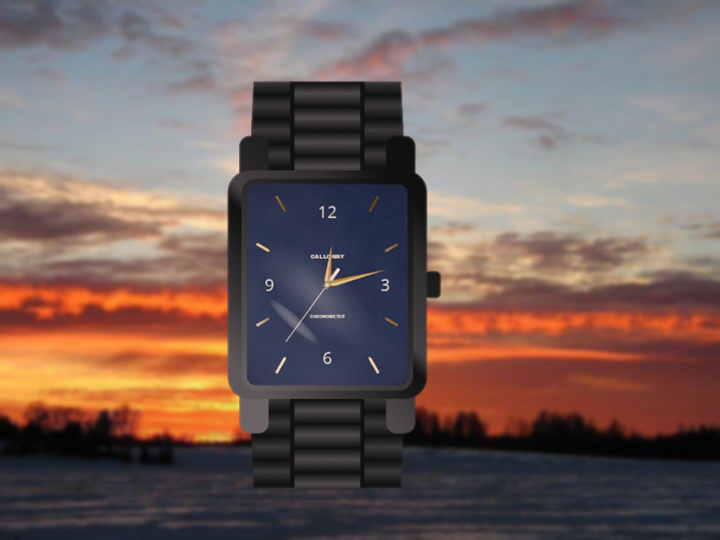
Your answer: **12:12:36**
